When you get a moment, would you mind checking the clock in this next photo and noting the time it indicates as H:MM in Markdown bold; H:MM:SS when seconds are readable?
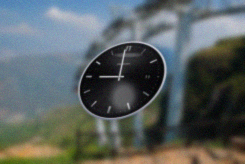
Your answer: **8:59**
